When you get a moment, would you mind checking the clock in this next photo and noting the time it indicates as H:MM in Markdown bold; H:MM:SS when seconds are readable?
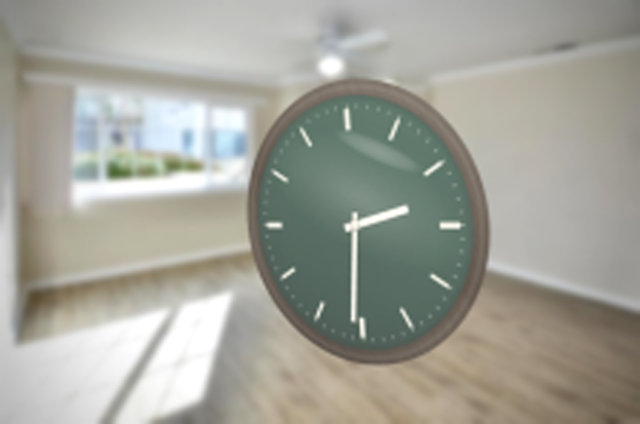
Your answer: **2:31**
